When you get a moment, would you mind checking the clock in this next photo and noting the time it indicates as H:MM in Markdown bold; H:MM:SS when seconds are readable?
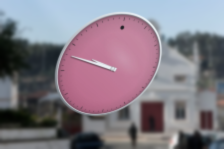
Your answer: **9:48**
